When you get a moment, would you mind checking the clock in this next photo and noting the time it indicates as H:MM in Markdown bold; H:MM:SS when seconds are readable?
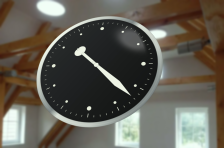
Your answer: **10:22**
